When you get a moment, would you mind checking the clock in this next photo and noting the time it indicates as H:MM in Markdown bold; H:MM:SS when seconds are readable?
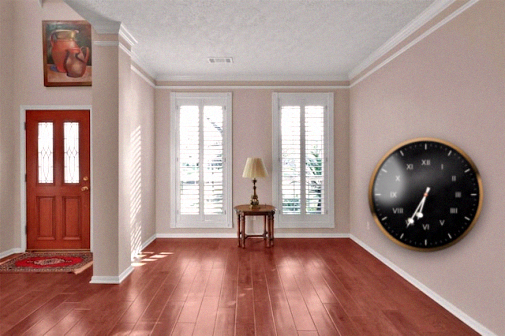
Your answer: **6:35**
